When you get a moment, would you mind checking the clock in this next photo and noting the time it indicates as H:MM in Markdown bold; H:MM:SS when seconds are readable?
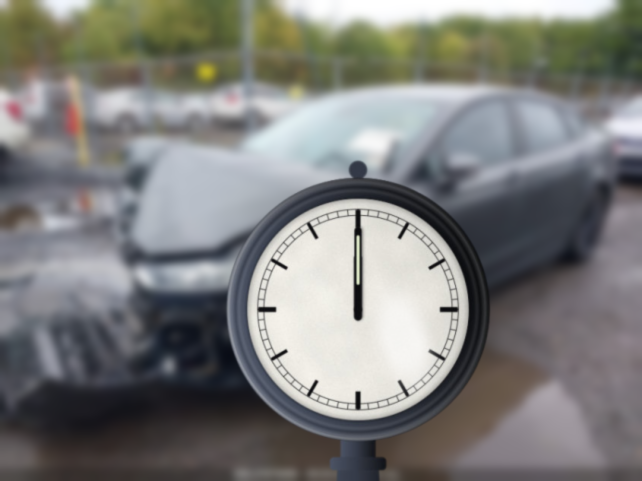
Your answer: **12:00**
